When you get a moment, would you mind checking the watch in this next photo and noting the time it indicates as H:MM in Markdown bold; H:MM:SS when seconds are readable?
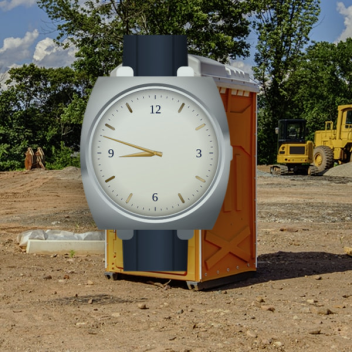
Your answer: **8:48**
